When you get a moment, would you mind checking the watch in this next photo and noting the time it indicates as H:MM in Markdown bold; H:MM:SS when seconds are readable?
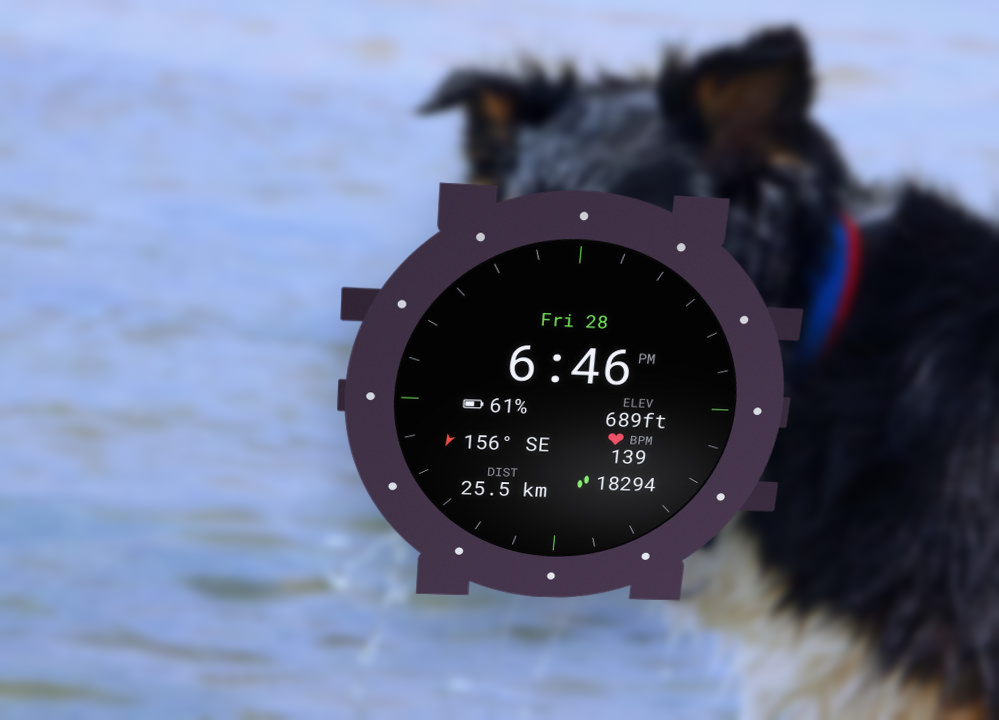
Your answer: **6:46**
